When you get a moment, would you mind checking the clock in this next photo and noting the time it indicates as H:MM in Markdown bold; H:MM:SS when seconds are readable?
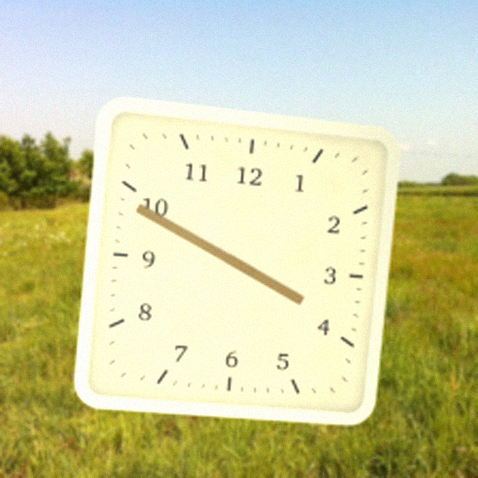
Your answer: **3:49**
